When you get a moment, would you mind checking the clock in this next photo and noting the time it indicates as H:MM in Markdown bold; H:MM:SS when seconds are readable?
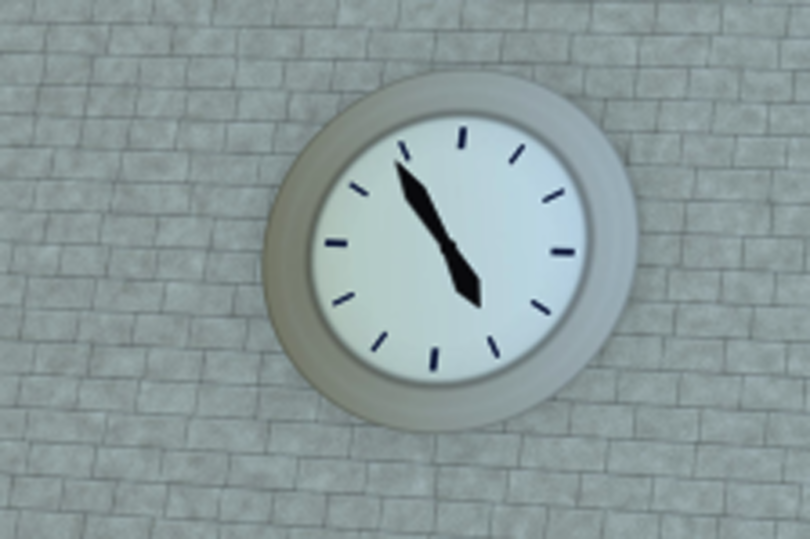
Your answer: **4:54**
